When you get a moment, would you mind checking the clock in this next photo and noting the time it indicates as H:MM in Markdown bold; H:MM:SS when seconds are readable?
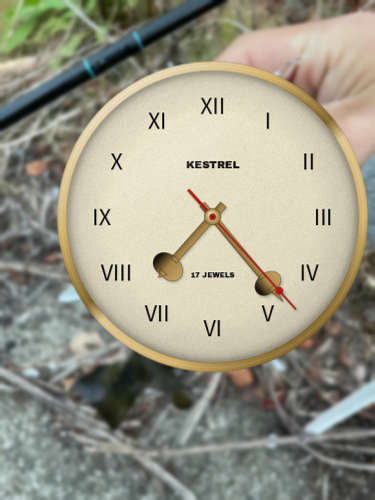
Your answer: **7:23:23**
